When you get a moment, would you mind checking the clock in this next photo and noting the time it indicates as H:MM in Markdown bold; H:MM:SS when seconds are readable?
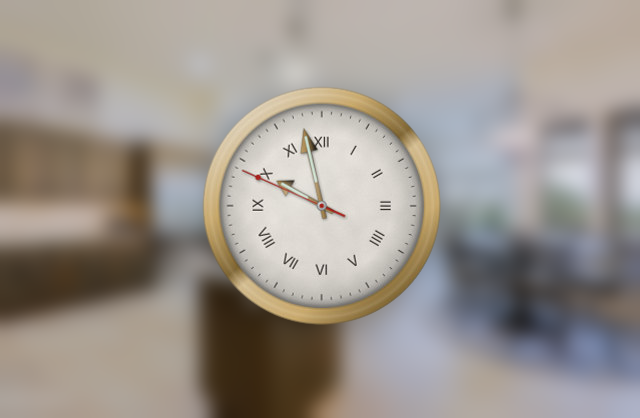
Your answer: **9:57:49**
